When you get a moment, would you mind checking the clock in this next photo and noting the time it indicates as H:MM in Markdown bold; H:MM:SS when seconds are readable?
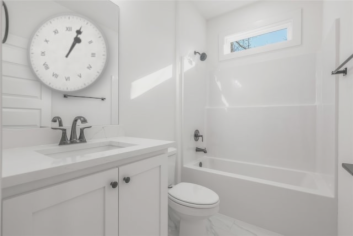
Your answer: **1:04**
